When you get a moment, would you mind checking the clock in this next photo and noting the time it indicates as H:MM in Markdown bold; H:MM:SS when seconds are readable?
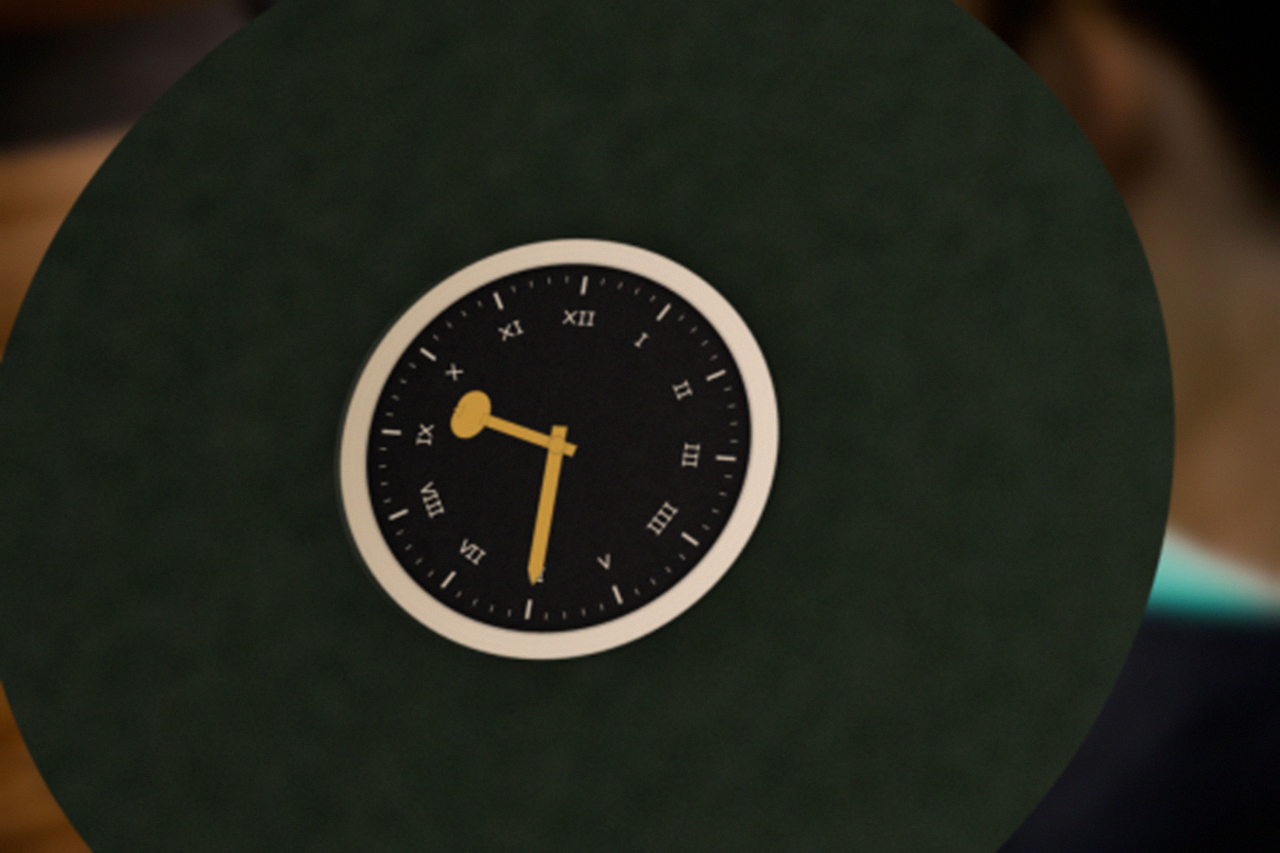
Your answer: **9:30**
